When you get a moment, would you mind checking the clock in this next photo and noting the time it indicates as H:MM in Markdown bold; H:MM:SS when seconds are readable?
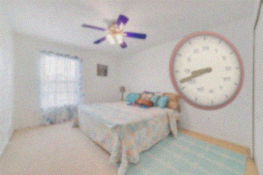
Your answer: **8:42**
